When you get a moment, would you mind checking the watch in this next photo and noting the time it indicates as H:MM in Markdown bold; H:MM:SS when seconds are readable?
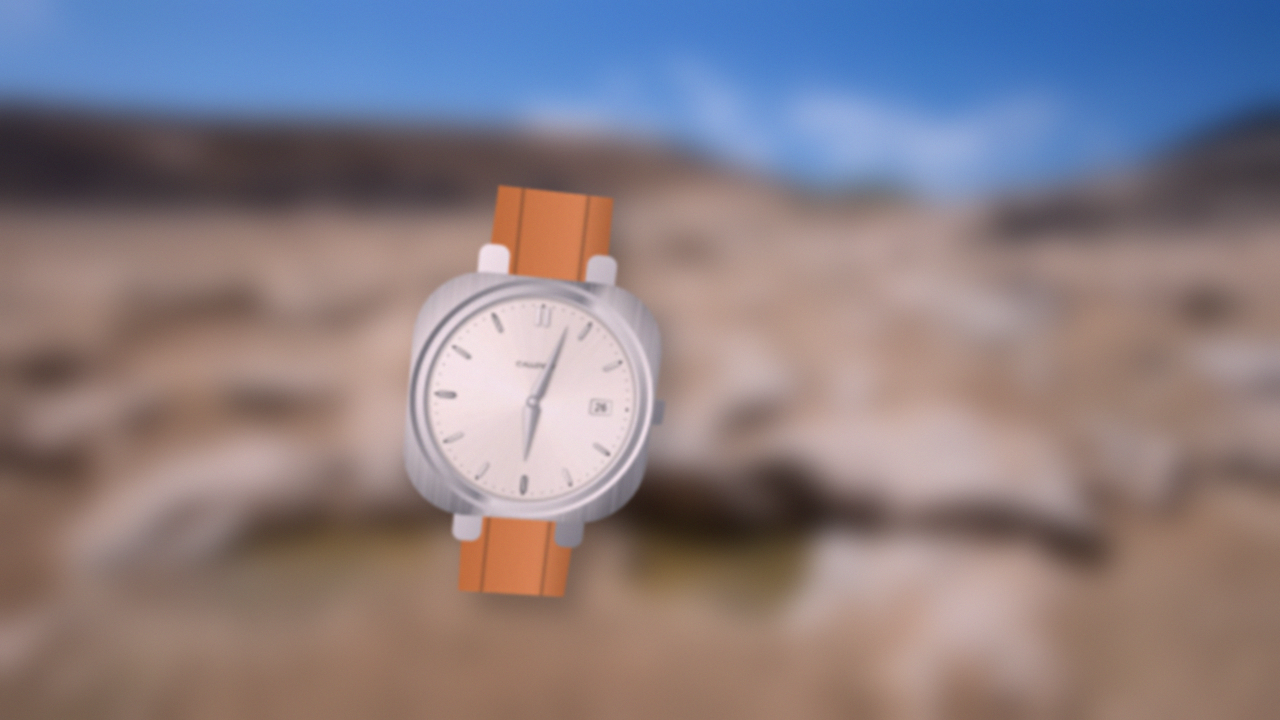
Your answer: **6:03**
